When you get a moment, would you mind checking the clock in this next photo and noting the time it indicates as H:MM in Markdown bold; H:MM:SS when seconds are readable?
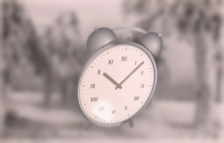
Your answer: **10:07**
